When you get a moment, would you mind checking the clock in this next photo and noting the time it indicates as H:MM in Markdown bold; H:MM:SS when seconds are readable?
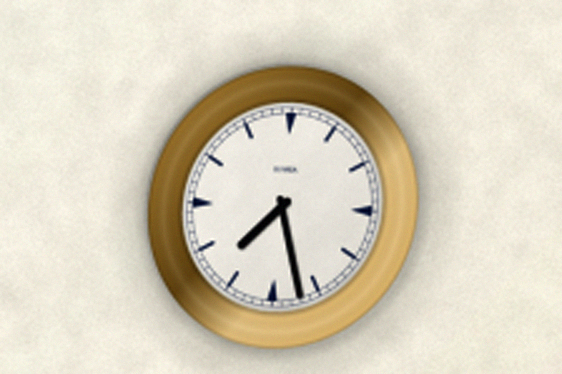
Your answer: **7:27**
